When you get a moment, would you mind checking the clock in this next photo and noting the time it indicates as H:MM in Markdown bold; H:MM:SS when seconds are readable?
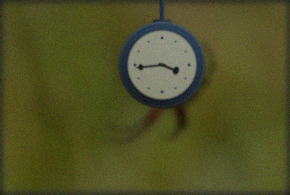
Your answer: **3:44**
